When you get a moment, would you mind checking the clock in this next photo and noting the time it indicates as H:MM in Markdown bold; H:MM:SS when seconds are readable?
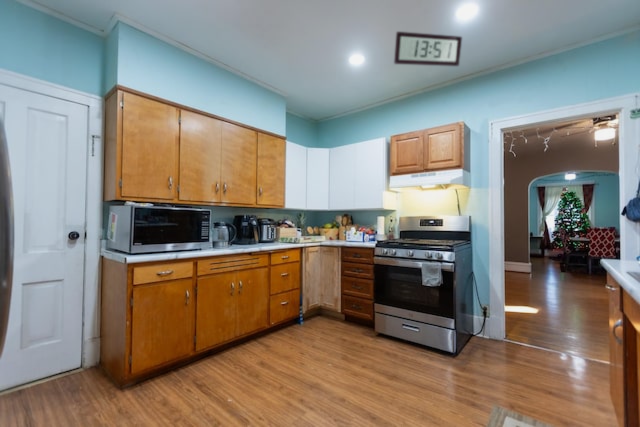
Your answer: **13:51**
